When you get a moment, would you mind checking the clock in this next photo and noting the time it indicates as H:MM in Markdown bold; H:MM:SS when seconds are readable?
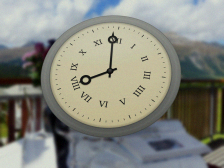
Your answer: **7:59**
